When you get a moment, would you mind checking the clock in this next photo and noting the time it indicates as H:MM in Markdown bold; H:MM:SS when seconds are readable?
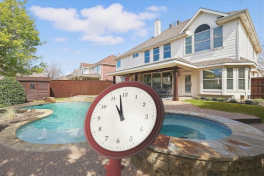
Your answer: **10:58**
